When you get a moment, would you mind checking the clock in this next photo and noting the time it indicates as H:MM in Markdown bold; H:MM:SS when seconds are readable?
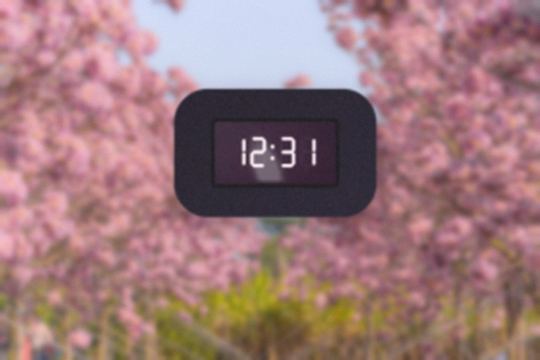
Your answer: **12:31**
